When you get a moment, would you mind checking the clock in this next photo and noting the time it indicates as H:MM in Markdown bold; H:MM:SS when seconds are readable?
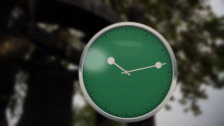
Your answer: **10:13**
